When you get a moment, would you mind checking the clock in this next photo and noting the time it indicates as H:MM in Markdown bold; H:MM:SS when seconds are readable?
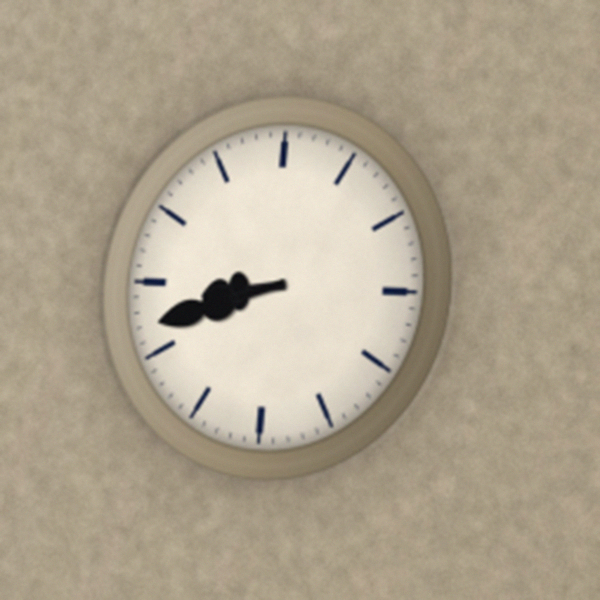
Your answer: **8:42**
